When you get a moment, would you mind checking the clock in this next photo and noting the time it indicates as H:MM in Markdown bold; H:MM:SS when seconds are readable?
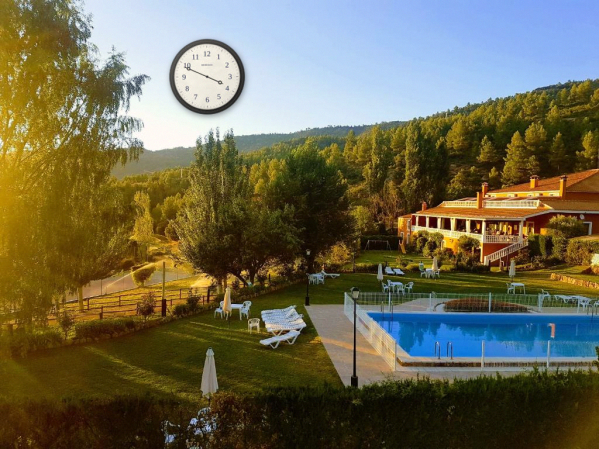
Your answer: **3:49**
